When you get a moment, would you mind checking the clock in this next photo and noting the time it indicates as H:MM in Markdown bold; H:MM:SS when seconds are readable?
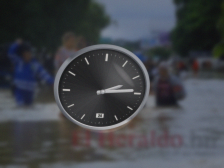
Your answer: **2:14**
